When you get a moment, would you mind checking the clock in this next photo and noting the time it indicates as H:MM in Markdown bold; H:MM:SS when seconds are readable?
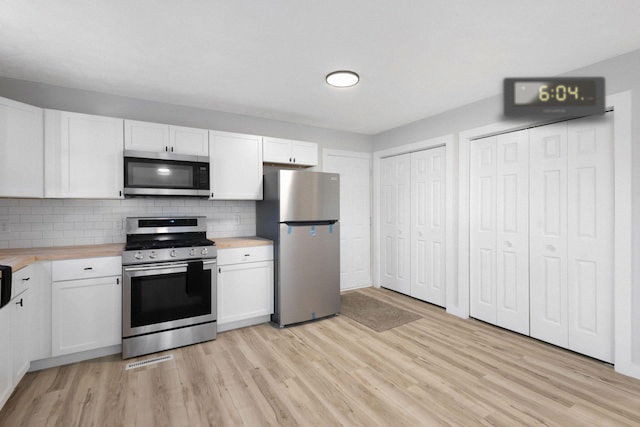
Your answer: **6:04**
